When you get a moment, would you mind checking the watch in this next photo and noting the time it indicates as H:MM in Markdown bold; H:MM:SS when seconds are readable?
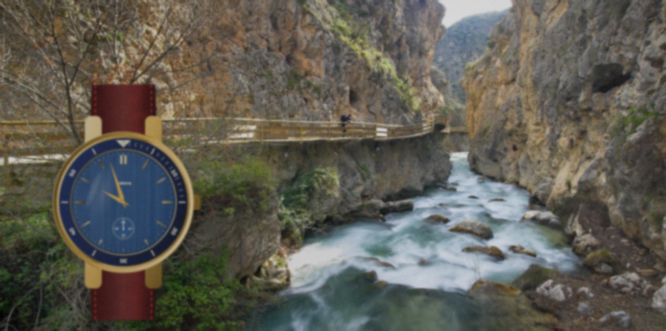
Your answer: **9:57**
